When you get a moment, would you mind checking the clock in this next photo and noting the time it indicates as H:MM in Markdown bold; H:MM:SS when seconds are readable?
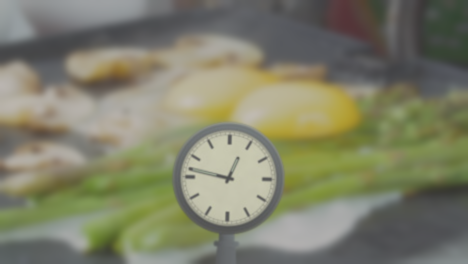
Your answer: **12:47**
